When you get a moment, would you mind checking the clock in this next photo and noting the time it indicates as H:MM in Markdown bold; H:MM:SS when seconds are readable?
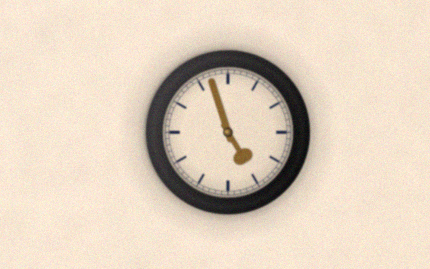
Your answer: **4:57**
